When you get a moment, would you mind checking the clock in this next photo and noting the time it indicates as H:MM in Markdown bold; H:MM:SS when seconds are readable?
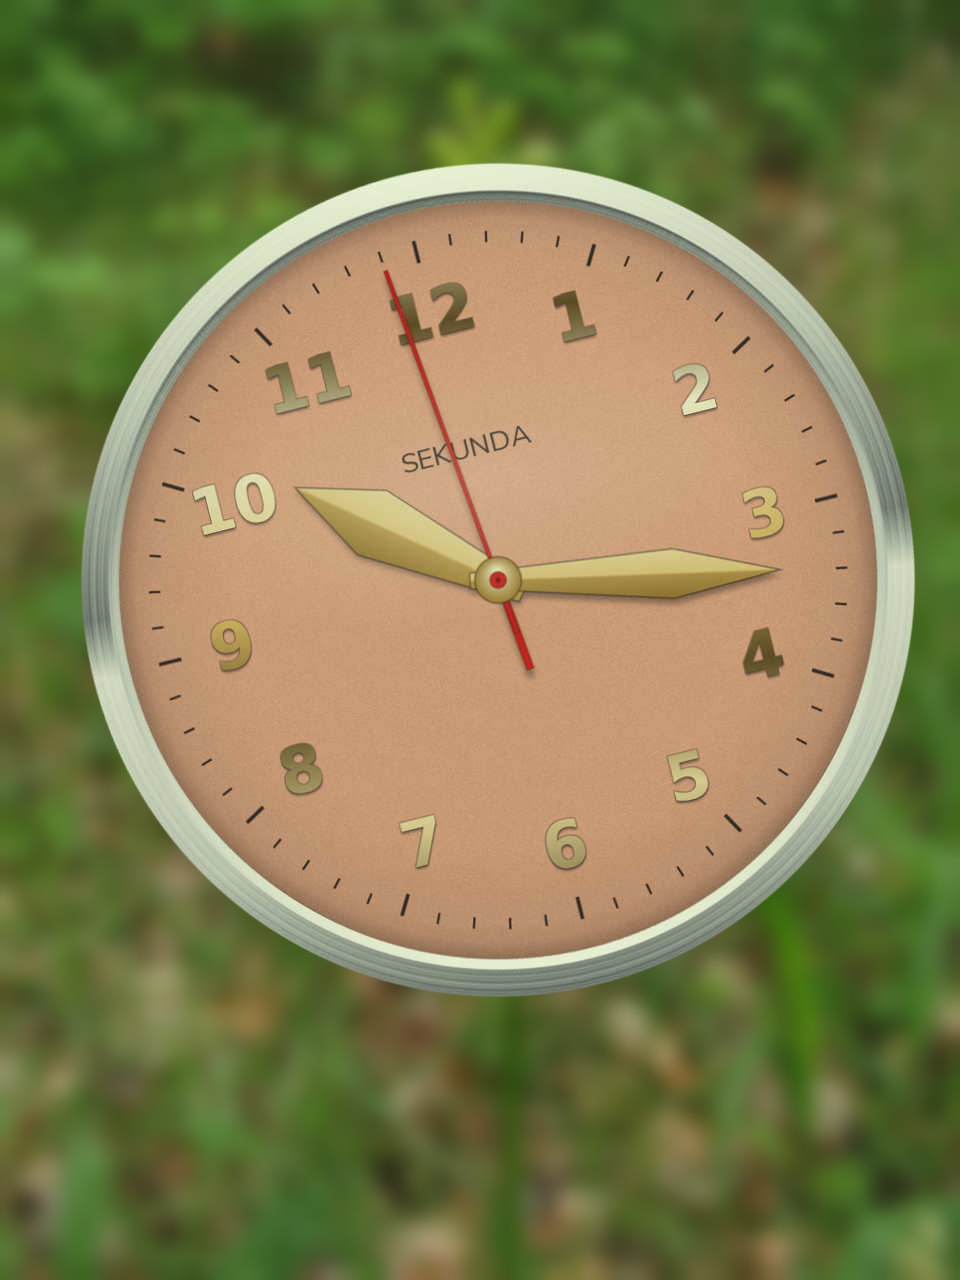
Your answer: **10:16:59**
